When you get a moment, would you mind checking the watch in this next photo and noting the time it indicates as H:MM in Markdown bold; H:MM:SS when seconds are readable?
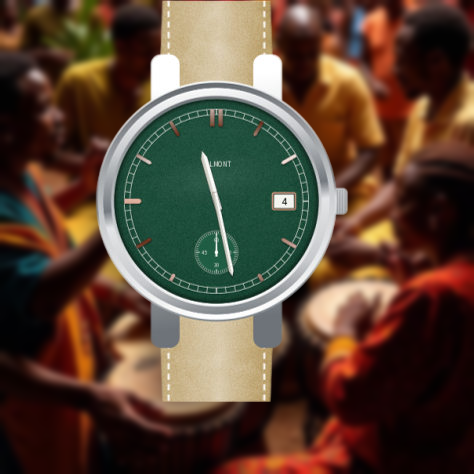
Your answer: **11:28**
